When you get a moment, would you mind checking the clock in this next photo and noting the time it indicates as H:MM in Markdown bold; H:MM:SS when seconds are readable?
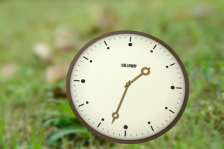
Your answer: **1:33**
